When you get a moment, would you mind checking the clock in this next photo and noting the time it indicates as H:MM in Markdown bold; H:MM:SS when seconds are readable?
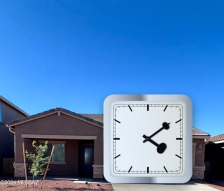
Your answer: **4:09**
